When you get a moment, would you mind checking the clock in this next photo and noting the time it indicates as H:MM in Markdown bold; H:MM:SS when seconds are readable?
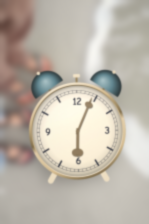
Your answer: **6:04**
